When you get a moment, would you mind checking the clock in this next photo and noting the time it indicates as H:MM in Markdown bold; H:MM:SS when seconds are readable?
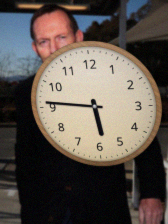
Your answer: **5:46**
